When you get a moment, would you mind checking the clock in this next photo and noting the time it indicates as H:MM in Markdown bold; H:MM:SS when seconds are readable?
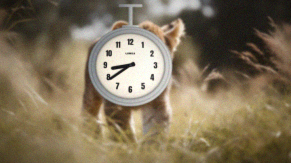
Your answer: **8:39**
